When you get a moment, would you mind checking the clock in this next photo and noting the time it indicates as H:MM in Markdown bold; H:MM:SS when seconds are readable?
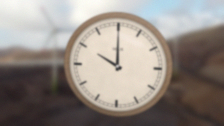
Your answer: **10:00**
